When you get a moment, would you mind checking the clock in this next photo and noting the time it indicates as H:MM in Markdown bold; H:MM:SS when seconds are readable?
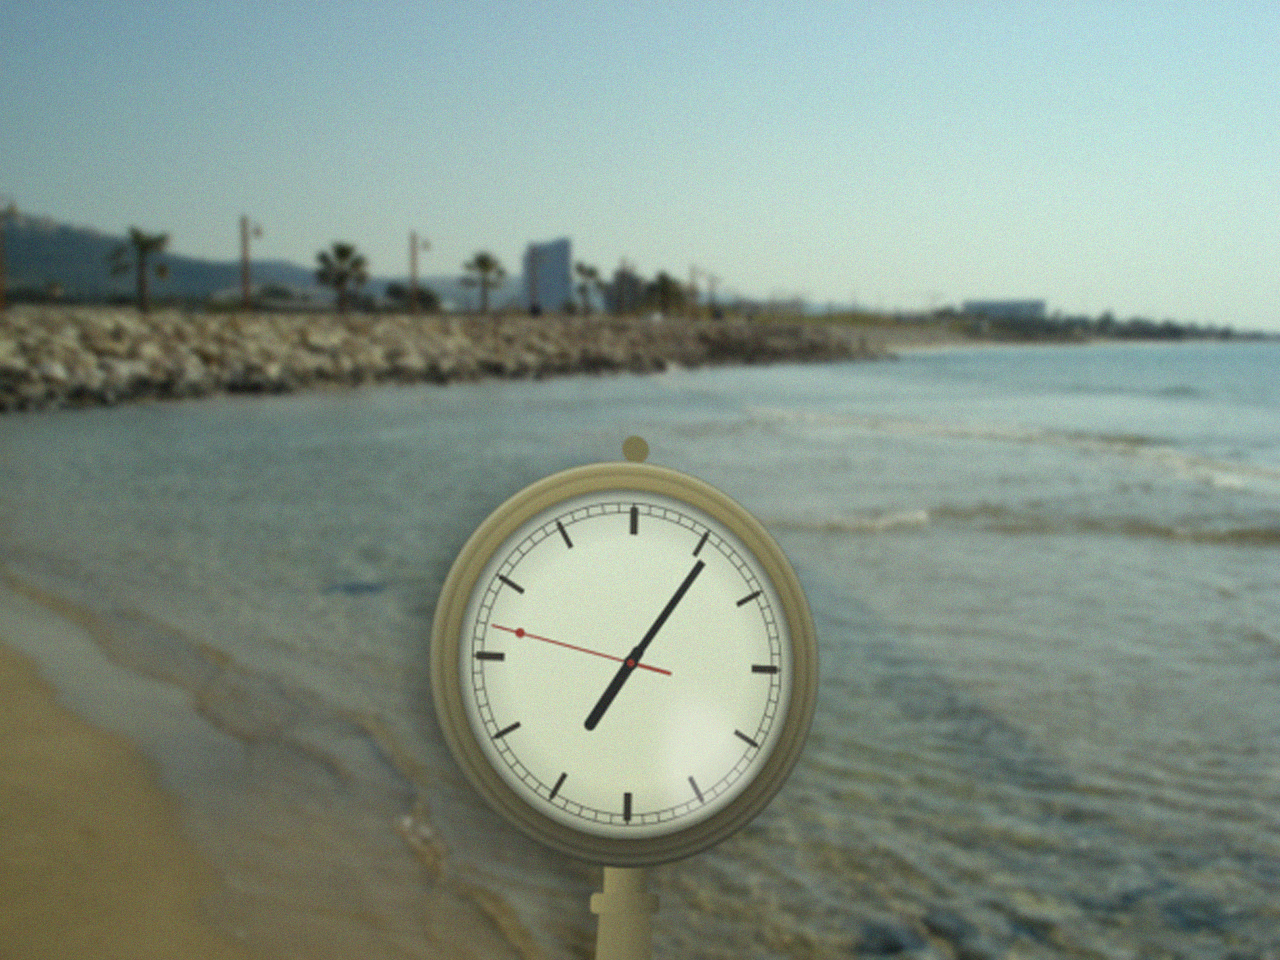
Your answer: **7:05:47**
